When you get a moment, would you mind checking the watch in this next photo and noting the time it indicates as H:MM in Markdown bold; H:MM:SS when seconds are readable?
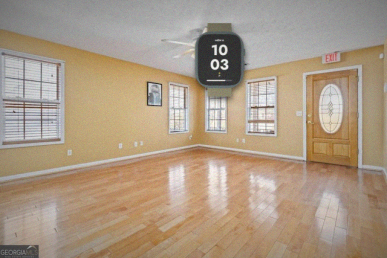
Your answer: **10:03**
